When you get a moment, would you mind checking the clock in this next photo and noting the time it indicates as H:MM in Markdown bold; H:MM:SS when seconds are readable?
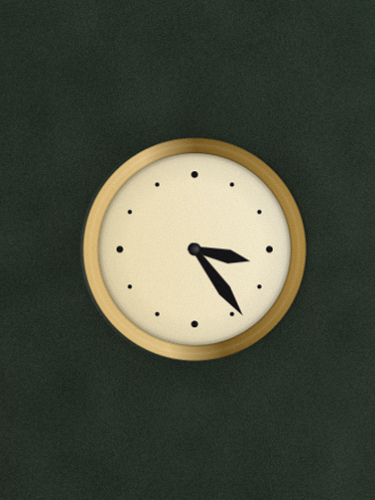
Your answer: **3:24**
